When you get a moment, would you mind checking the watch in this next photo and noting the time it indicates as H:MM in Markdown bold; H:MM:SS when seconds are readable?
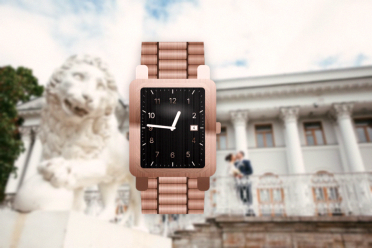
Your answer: **12:46**
